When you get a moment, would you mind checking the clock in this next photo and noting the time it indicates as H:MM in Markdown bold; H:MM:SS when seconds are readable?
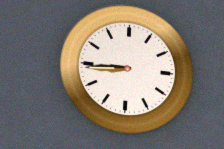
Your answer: **8:44**
